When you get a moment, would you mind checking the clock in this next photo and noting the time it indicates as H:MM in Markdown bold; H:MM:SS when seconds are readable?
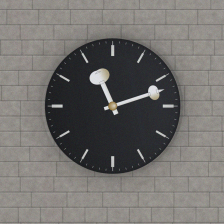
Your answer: **11:12**
